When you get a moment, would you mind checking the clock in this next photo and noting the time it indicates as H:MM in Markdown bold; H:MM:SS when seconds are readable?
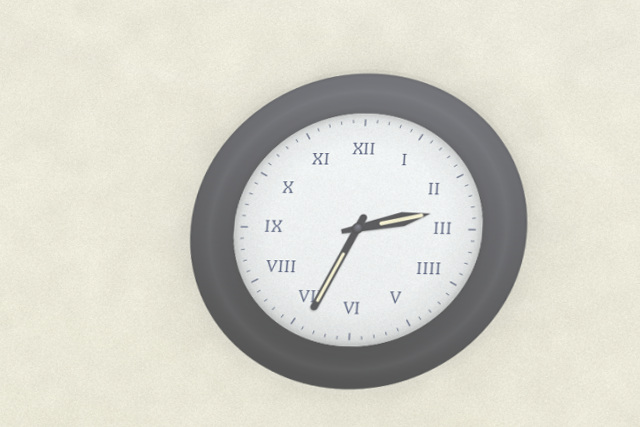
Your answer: **2:34**
